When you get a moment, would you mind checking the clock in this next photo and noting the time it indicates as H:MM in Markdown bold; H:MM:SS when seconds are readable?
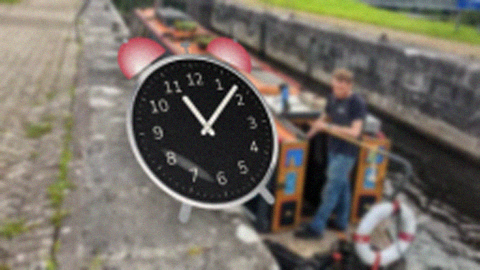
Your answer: **11:08**
